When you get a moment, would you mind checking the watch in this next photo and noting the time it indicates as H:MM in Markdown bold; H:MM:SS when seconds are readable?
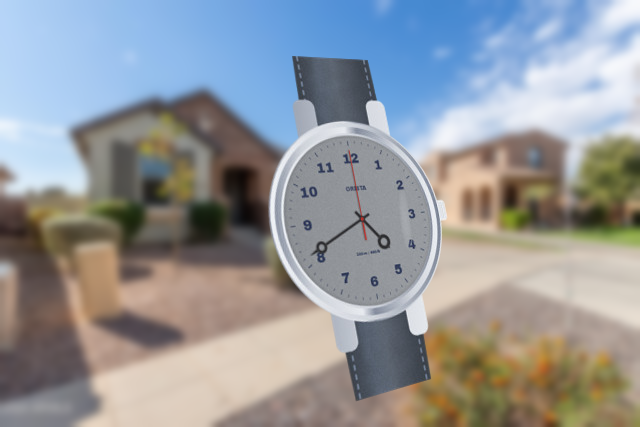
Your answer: **4:41:00**
